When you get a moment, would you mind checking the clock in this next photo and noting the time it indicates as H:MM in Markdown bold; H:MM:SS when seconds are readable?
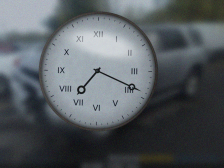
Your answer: **7:19**
